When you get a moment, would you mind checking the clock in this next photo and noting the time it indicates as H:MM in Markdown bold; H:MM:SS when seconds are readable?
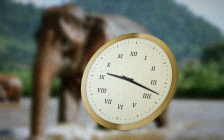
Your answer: **9:18**
